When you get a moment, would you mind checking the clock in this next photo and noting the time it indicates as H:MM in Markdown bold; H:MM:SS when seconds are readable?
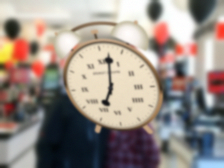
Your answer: **7:02**
